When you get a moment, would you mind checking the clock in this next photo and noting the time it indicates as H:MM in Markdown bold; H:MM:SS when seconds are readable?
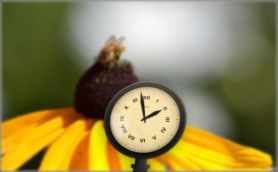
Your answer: **1:58**
